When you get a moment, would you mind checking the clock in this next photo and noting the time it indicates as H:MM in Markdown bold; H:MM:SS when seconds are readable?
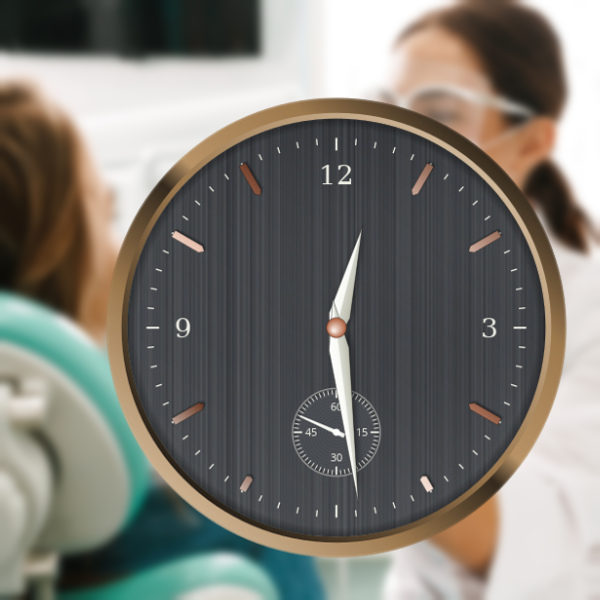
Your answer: **12:28:49**
